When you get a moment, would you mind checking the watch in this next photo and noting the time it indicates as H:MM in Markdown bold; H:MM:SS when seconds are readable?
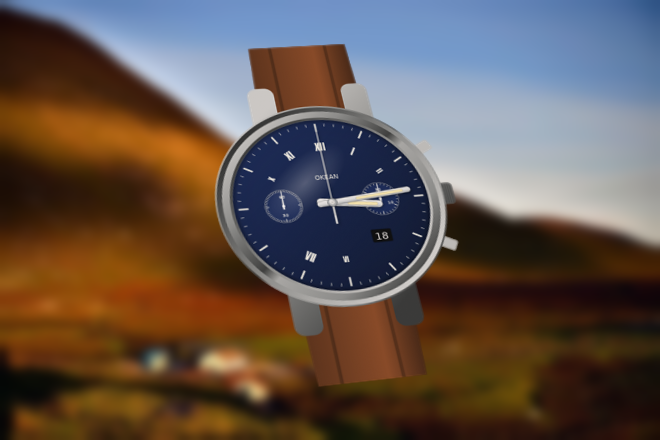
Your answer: **3:14**
